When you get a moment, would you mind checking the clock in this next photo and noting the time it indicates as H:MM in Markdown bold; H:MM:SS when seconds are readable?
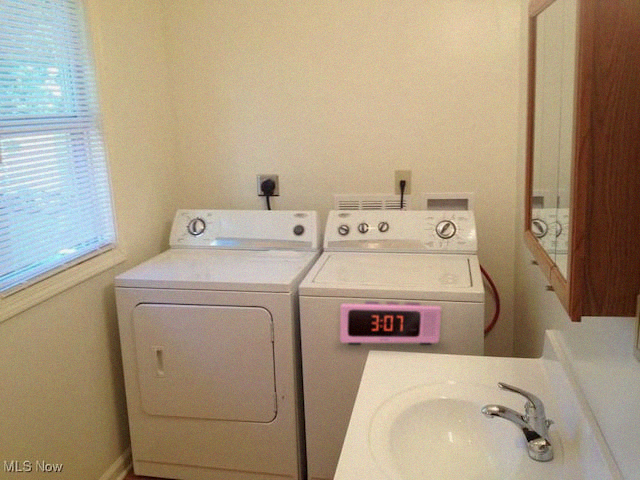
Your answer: **3:07**
